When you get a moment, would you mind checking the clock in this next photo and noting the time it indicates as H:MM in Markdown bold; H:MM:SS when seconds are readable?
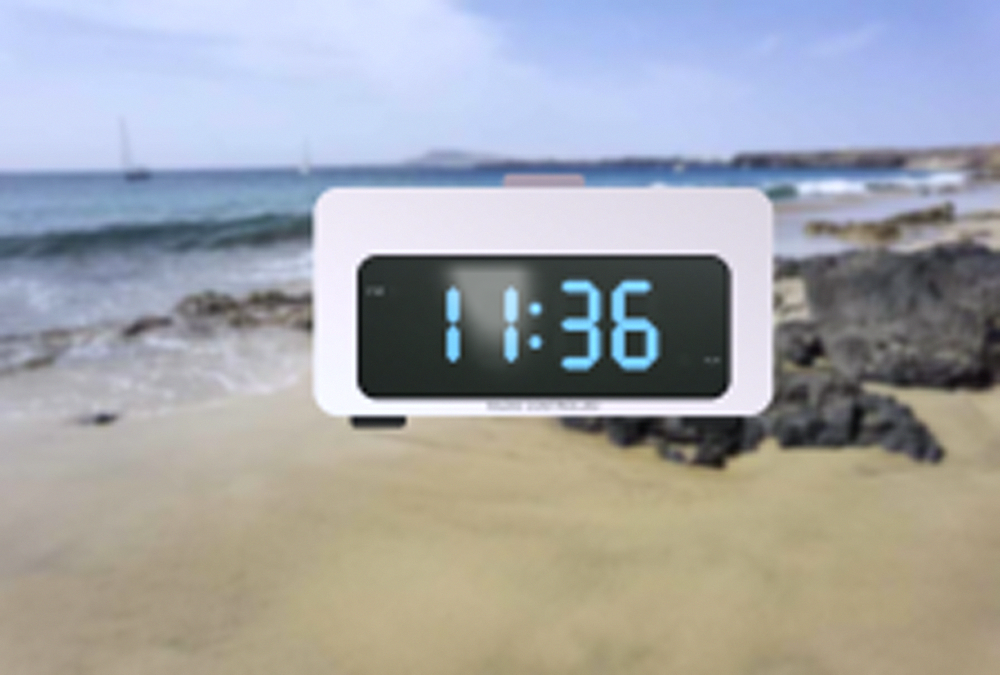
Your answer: **11:36**
